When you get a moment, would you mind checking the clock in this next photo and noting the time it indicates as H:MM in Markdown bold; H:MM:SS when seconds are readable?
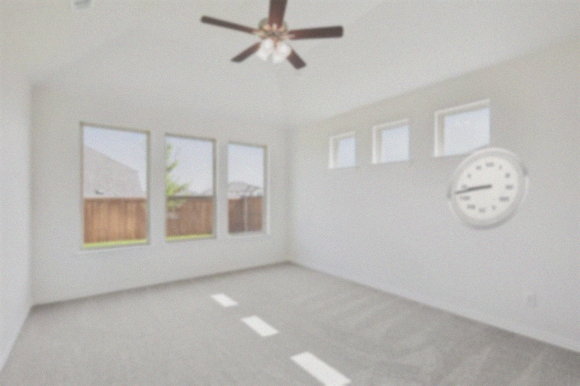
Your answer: **8:43**
